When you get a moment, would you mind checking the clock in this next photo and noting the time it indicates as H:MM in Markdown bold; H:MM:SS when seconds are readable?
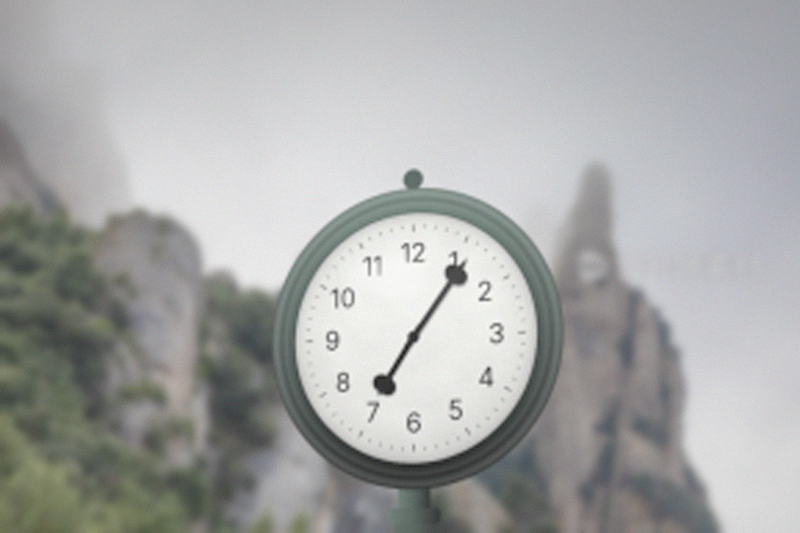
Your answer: **7:06**
